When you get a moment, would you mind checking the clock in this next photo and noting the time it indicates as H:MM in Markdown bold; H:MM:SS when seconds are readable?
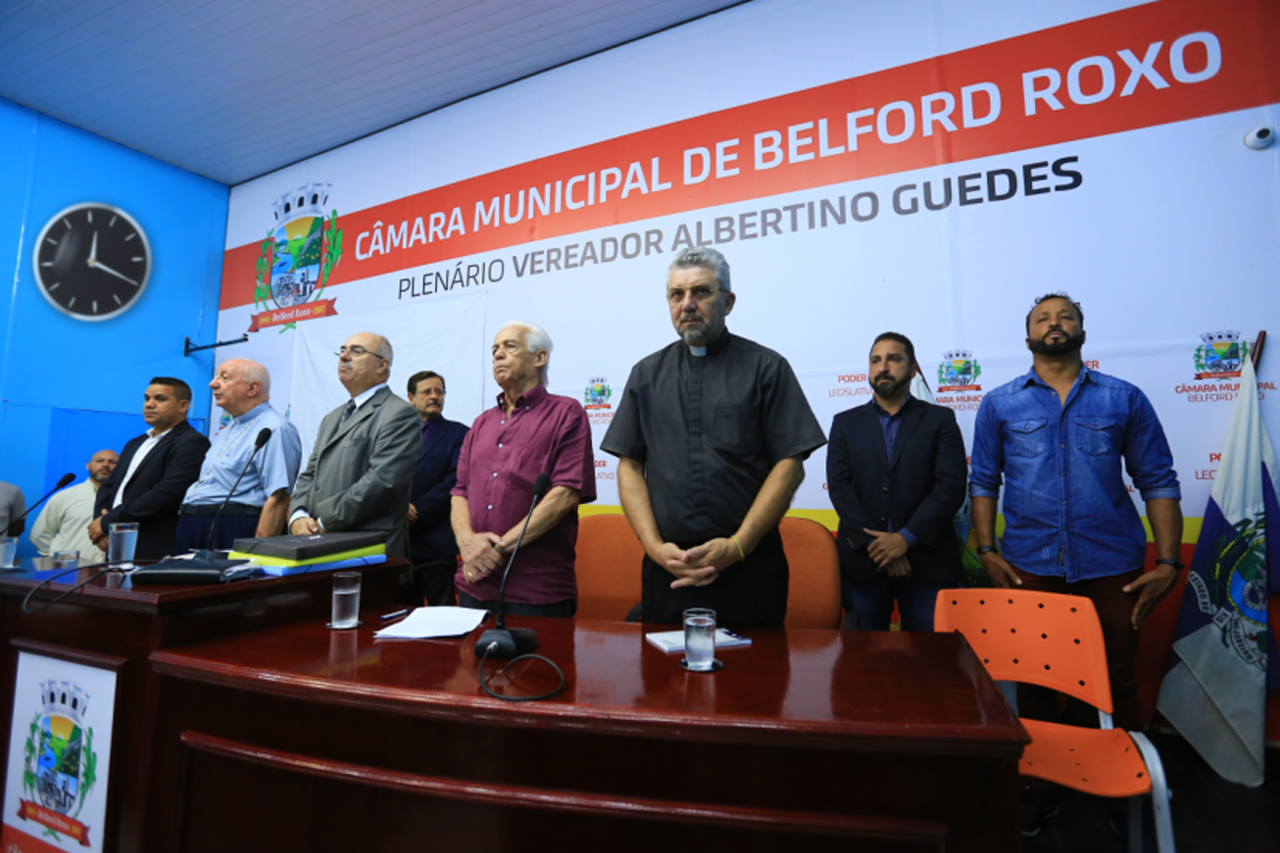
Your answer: **12:20**
